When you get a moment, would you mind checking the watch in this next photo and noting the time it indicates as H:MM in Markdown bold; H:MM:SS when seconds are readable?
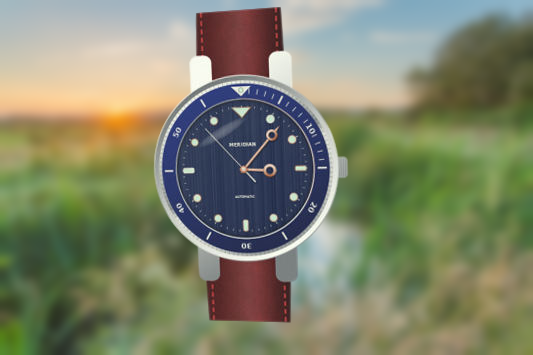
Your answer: **3:06:53**
